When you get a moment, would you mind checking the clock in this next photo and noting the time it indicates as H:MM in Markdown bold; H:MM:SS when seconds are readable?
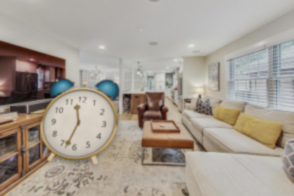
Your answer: **11:33**
